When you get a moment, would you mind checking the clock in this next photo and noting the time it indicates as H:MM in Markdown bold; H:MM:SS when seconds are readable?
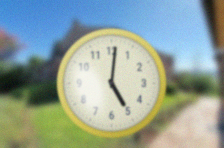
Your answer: **5:01**
